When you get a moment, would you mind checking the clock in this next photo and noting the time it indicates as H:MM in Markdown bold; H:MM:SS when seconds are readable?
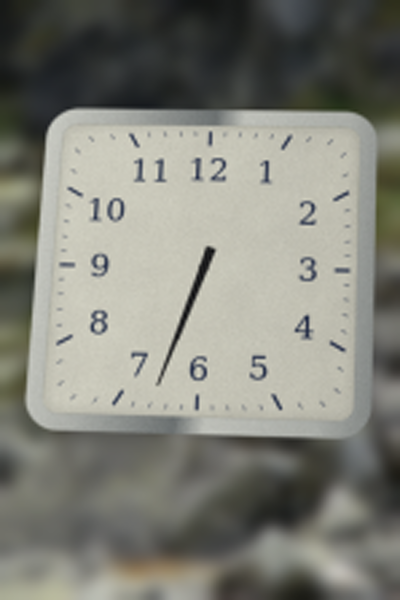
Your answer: **6:33**
